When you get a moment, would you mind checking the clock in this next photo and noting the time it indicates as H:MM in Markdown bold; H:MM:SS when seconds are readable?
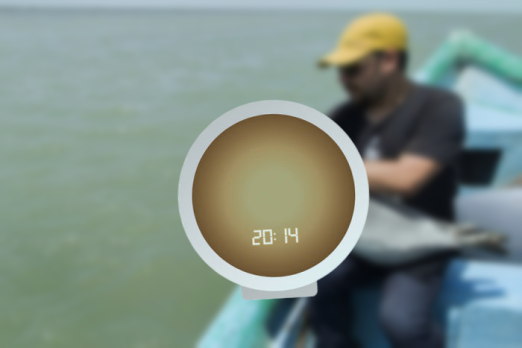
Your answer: **20:14**
